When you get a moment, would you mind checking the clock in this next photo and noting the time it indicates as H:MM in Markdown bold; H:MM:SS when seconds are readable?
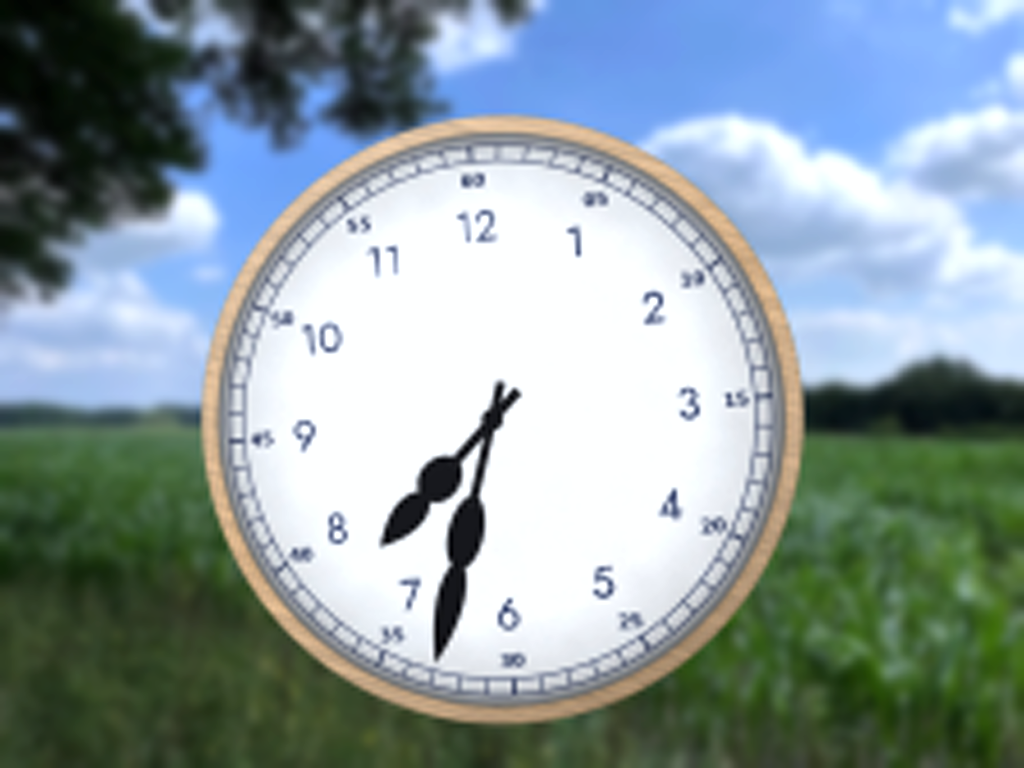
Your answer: **7:33**
